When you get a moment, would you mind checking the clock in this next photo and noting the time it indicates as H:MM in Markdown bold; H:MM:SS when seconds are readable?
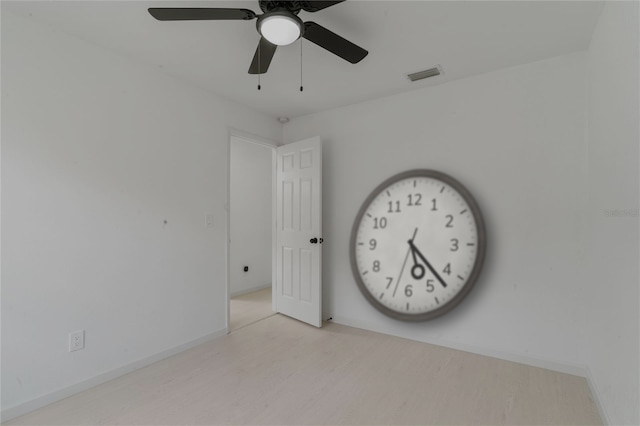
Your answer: **5:22:33**
